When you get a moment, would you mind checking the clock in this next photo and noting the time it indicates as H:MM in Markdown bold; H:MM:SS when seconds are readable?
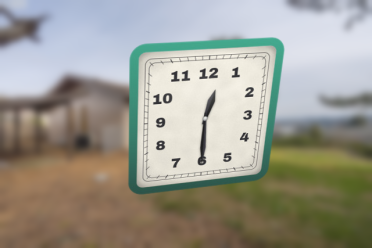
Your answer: **12:30**
